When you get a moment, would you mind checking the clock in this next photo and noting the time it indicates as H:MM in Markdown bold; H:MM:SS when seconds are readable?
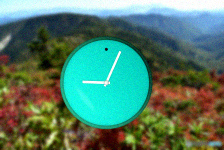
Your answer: **9:04**
